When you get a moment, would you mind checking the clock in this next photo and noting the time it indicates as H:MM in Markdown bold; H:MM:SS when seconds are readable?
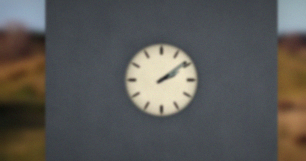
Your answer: **2:09**
